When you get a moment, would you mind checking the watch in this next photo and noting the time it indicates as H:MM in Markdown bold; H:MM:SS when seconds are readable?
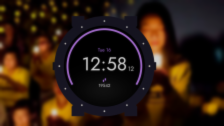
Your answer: **12:58**
